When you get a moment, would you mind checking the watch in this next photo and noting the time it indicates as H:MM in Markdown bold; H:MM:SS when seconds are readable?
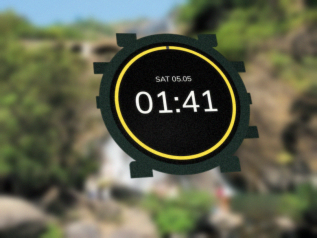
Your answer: **1:41**
